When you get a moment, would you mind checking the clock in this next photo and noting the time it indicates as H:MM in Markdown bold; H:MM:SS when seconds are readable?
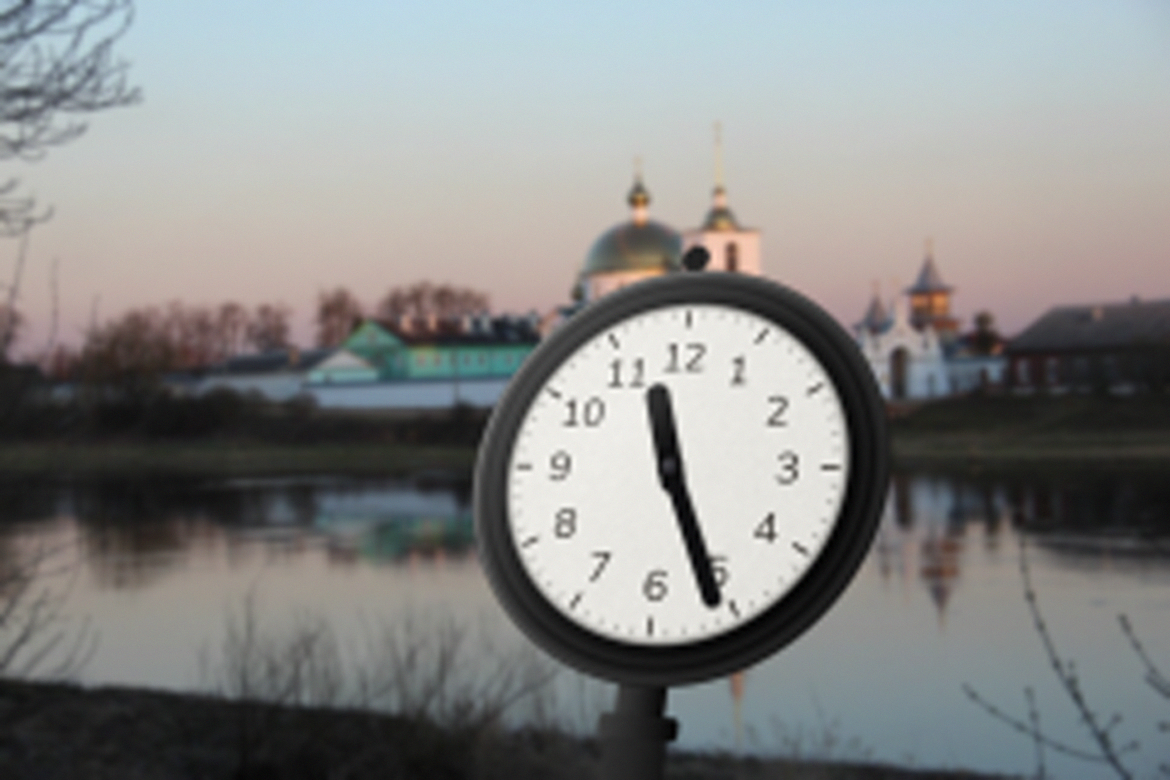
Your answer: **11:26**
